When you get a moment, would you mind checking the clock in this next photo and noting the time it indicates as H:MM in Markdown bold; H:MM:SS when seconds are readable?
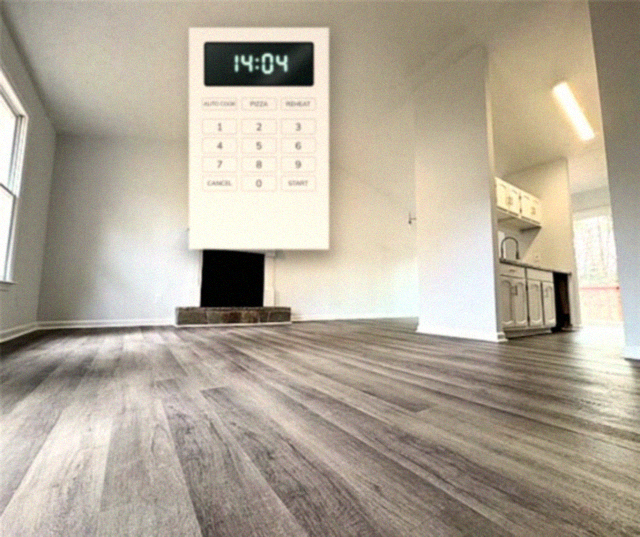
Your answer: **14:04**
